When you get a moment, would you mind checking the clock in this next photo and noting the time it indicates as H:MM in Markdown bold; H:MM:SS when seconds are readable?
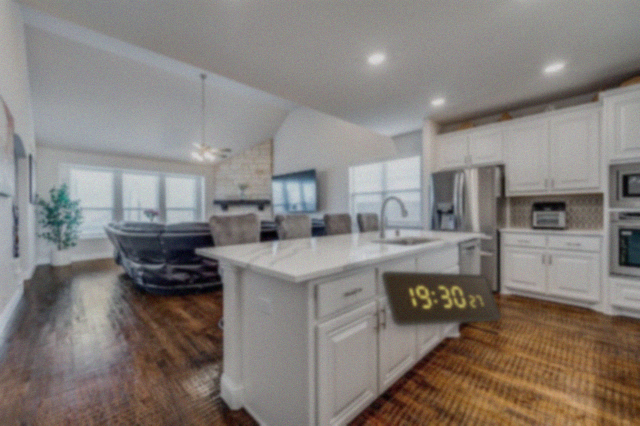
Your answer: **19:30**
